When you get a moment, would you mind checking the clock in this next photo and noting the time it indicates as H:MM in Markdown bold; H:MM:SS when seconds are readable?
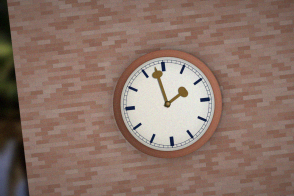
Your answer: **1:58**
